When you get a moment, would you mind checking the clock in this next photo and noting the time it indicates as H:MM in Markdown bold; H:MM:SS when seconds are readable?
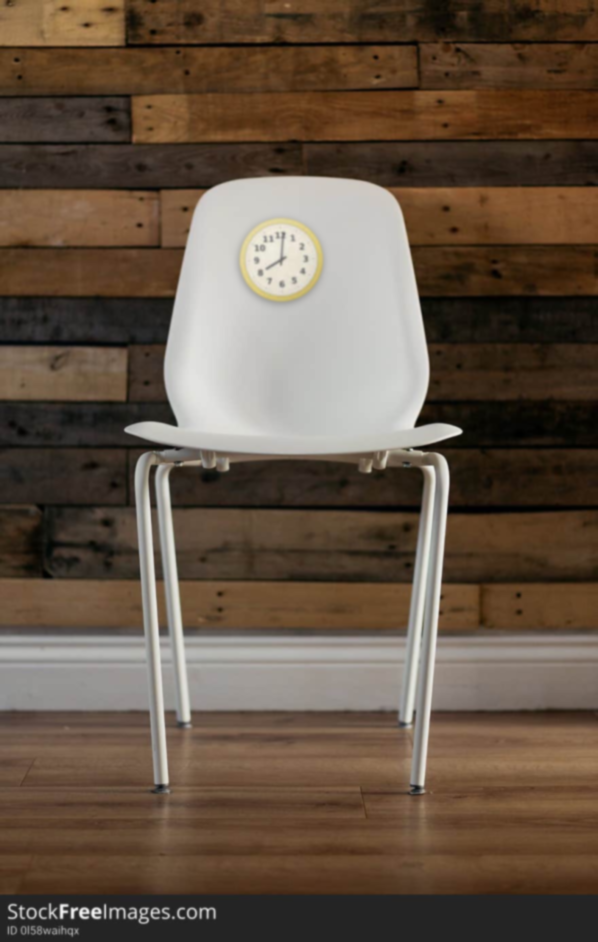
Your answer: **8:01**
